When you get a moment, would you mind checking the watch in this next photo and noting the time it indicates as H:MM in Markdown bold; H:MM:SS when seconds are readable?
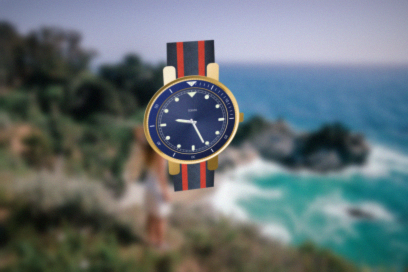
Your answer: **9:26**
